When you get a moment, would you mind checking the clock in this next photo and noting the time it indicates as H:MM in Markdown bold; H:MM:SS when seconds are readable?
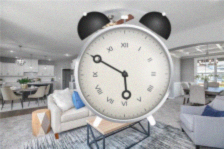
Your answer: **5:50**
